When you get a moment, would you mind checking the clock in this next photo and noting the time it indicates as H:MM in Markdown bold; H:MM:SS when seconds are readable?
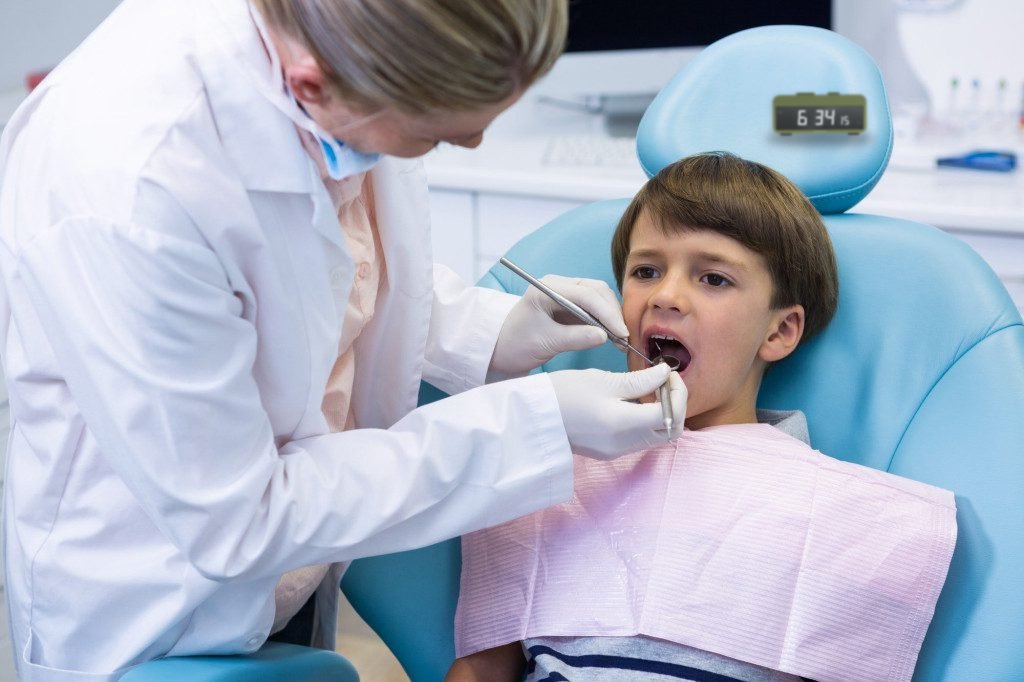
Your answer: **6:34**
